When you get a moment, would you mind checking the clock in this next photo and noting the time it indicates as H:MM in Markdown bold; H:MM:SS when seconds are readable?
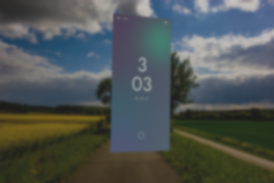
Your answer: **3:03**
